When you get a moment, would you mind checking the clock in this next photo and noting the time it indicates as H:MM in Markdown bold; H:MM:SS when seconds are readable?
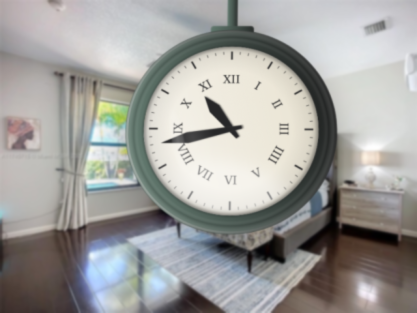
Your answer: **10:43**
